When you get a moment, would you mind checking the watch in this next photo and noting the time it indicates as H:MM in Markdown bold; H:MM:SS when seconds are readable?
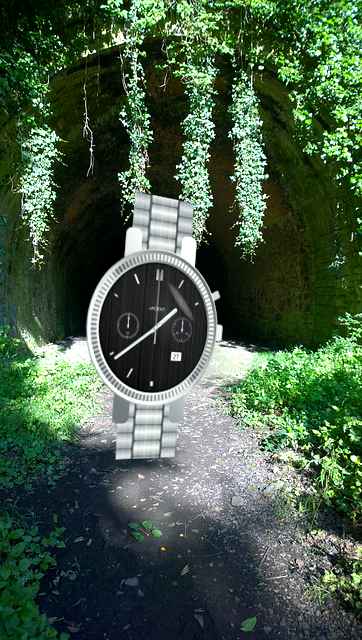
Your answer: **1:39**
